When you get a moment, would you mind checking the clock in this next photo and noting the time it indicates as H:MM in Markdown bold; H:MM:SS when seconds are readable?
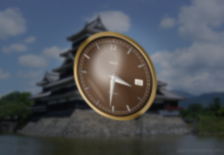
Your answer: **3:31**
